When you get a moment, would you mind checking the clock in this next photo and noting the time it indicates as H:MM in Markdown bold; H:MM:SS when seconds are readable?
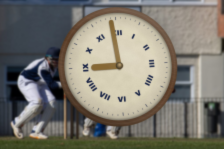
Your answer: **8:59**
